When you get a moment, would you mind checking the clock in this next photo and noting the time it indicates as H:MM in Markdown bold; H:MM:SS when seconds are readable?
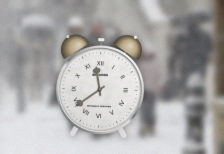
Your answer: **11:39**
